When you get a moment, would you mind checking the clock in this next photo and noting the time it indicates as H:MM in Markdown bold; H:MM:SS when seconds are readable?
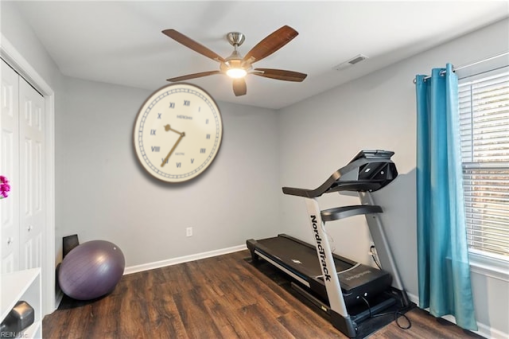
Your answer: **9:35**
